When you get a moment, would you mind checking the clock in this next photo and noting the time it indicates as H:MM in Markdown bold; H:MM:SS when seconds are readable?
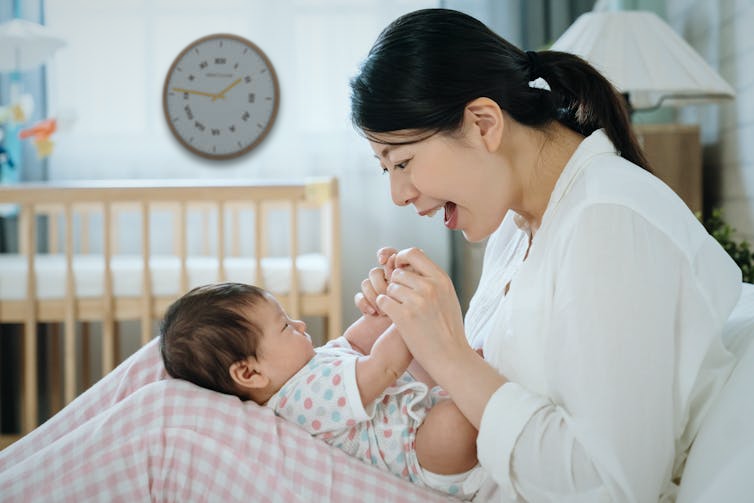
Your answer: **1:46**
